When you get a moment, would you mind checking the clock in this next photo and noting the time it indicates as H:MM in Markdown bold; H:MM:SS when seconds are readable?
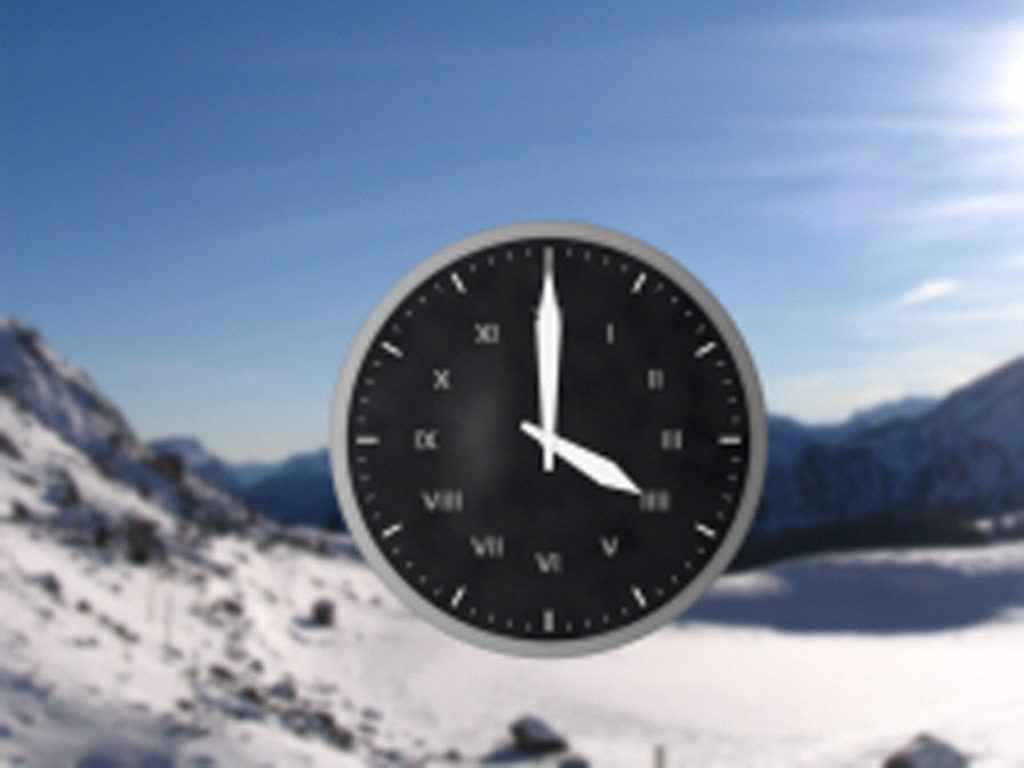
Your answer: **4:00**
